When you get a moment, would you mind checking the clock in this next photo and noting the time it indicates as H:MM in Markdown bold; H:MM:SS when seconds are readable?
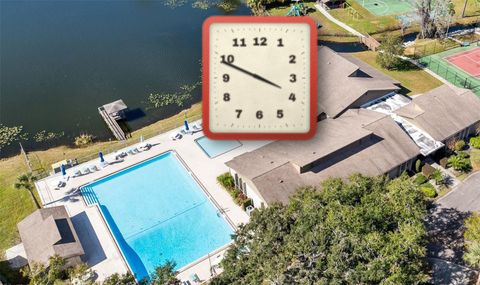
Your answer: **3:49**
